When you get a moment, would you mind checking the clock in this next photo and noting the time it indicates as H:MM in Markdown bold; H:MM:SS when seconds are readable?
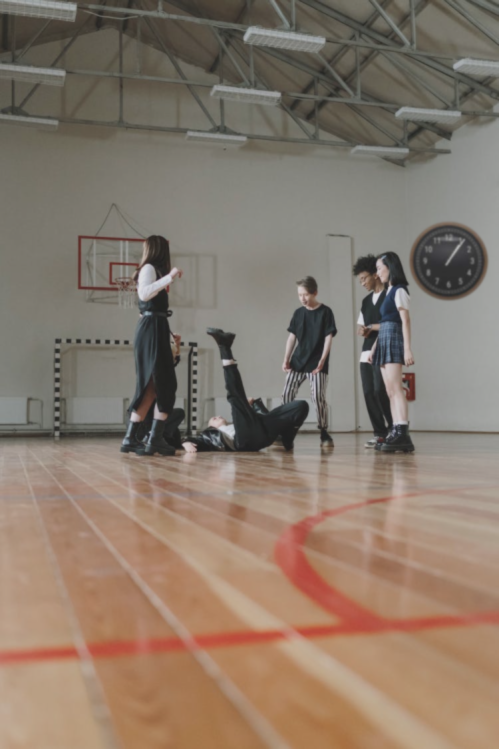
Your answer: **1:06**
